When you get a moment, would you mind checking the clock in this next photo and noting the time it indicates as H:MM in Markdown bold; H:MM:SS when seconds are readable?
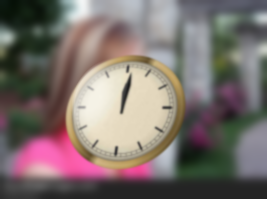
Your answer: **12:01**
